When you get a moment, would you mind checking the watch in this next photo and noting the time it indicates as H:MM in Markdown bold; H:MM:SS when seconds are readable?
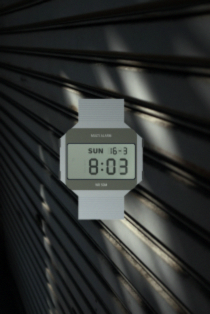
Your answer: **8:03**
